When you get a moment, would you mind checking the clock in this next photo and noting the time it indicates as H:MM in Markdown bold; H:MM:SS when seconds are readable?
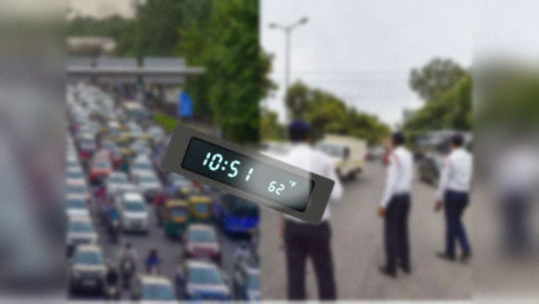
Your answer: **10:51**
